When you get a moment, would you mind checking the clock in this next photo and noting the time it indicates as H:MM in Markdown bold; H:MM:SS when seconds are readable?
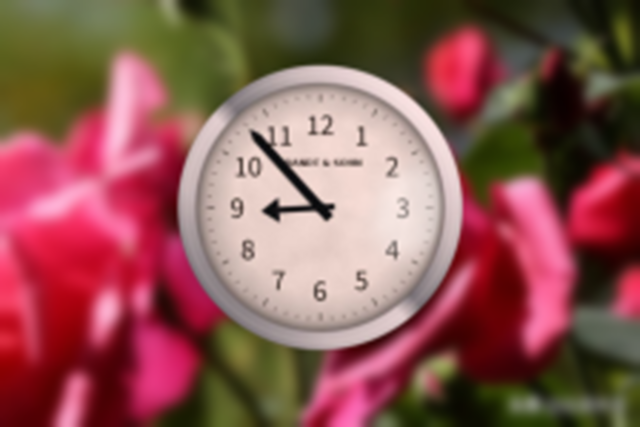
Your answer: **8:53**
